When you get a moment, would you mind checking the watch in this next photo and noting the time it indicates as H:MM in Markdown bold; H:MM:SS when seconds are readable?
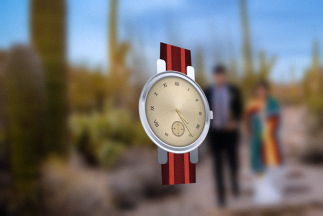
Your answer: **4:24**
